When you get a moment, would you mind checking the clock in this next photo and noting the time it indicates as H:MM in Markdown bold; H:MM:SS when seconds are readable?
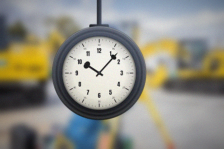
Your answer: **10:07**
